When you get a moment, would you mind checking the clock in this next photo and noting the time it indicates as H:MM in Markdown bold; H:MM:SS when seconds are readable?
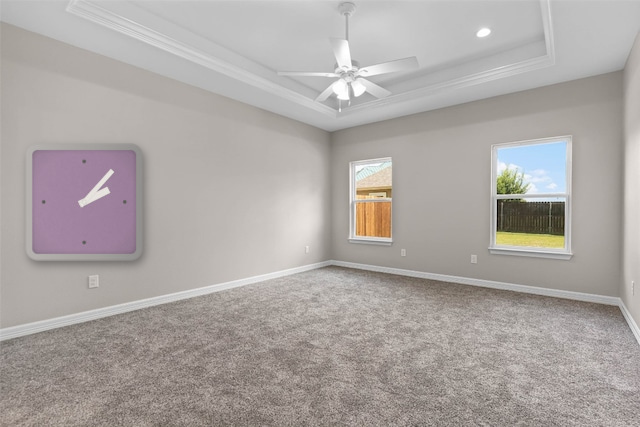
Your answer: **2:07**
